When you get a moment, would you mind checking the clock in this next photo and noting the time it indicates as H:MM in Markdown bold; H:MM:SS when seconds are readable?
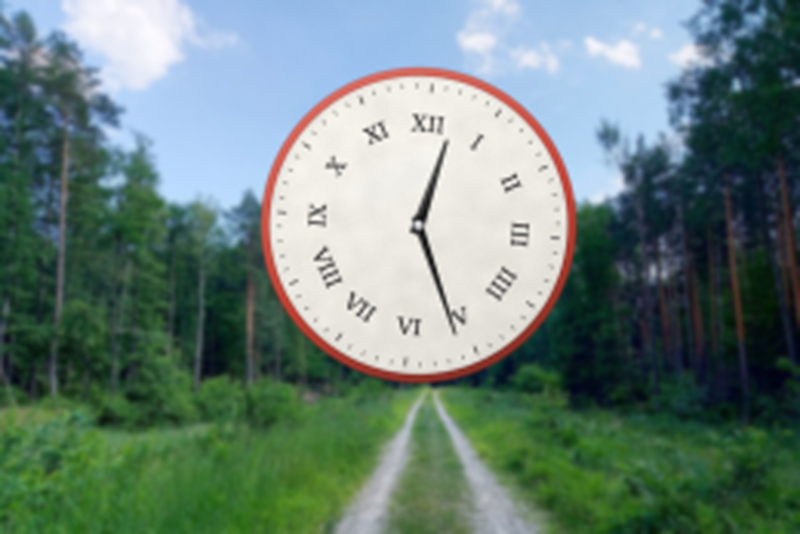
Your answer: **12:26**
